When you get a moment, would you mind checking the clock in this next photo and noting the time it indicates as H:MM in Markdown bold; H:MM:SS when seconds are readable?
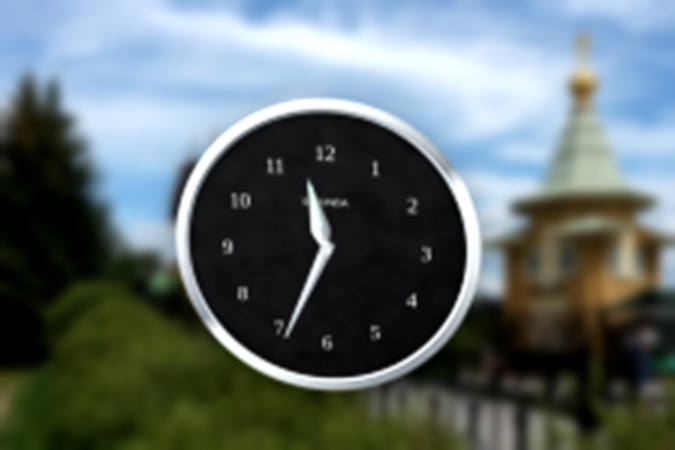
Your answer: **11:34**
